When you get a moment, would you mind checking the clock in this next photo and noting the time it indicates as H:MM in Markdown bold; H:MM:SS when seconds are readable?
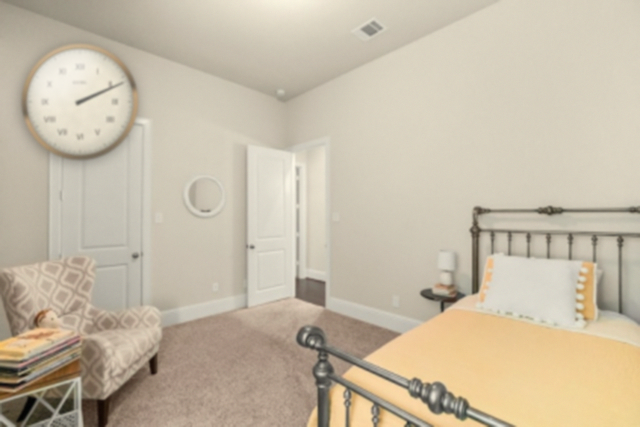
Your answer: **2:11**
